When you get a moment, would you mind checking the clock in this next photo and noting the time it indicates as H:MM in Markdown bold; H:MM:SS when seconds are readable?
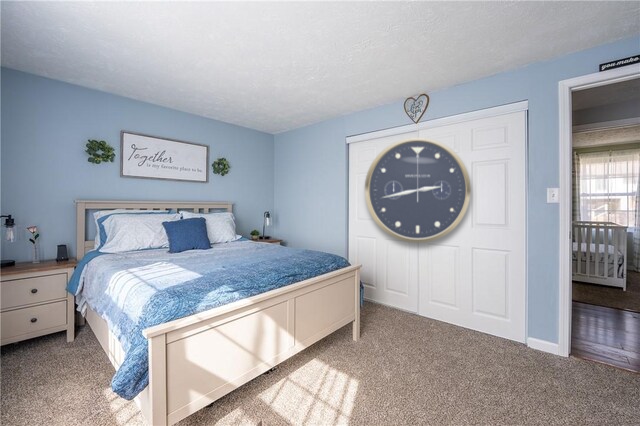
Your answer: **2:43**
